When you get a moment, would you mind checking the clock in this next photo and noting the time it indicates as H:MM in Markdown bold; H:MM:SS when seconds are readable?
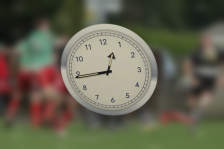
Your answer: **12:44**
